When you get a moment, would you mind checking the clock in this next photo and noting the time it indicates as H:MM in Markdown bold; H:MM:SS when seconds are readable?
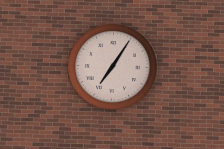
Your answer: **7:05**
